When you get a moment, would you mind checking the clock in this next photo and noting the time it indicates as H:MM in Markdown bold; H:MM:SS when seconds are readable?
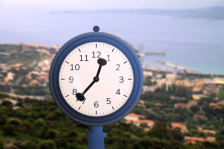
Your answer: **12:37**
